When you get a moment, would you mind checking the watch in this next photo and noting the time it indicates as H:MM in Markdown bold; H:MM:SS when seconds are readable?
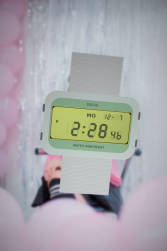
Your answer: **2:28:46**
